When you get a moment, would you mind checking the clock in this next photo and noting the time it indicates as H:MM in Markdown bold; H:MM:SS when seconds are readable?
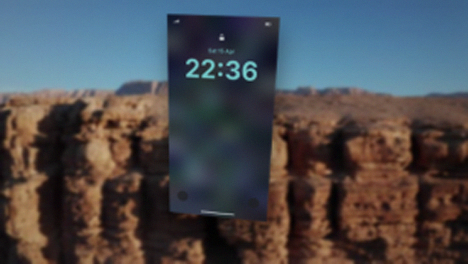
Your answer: **22:36**
